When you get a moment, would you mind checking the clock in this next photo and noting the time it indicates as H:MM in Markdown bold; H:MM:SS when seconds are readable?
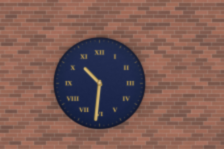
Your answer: **10:31**
